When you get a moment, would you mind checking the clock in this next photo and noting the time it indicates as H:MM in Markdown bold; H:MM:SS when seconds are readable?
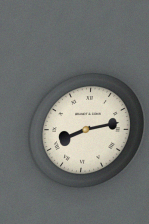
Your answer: **8:13**
